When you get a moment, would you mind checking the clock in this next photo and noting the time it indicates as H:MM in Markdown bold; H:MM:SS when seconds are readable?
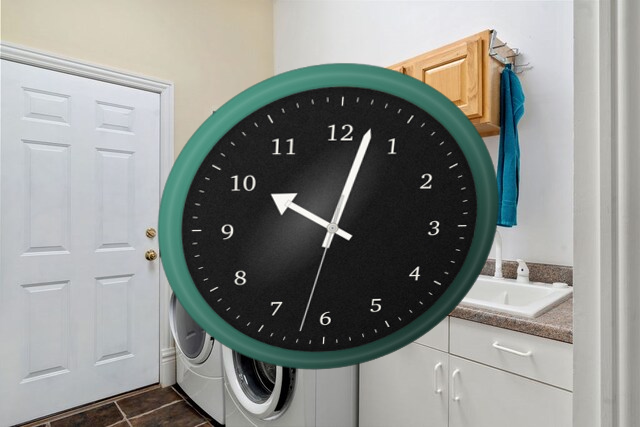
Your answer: **10:02:32**
